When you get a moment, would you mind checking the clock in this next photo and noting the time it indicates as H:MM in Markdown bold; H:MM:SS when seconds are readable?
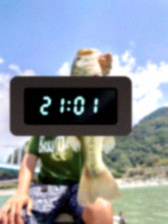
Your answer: **21:01**
